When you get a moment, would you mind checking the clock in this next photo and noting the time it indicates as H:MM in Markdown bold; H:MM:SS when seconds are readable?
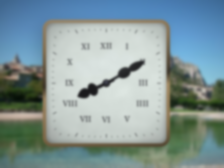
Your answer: **8:10**
